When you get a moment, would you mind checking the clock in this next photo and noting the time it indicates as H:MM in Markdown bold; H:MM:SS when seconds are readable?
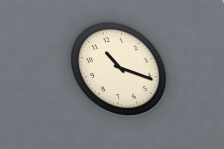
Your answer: **11:21**
